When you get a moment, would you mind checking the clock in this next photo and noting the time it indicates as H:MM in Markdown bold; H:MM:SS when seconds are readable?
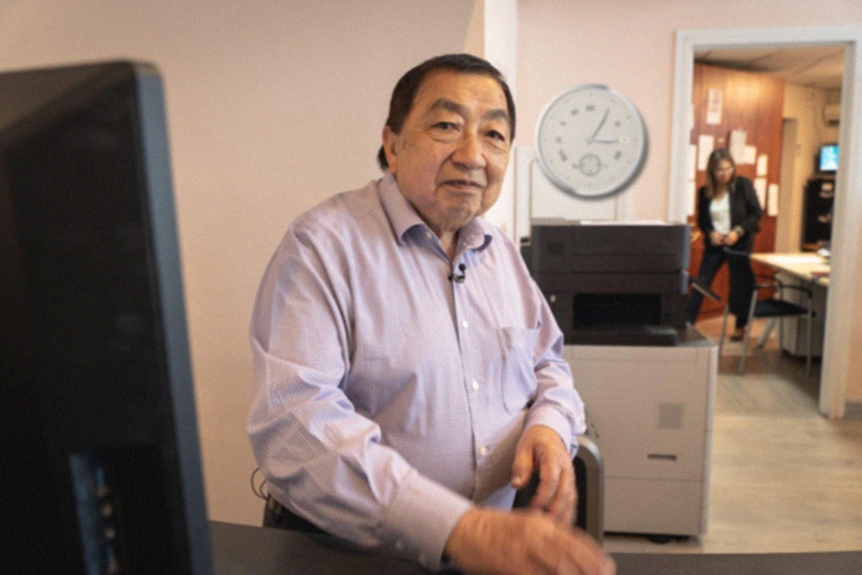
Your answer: **3:05**
